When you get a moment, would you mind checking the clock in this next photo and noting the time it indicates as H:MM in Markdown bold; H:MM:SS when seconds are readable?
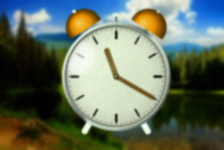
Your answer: **11:20**
